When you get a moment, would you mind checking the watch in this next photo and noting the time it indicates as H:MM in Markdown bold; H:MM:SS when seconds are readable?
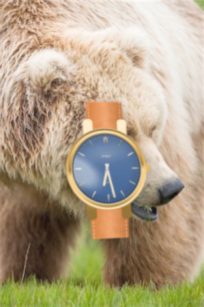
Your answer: **6:28**
